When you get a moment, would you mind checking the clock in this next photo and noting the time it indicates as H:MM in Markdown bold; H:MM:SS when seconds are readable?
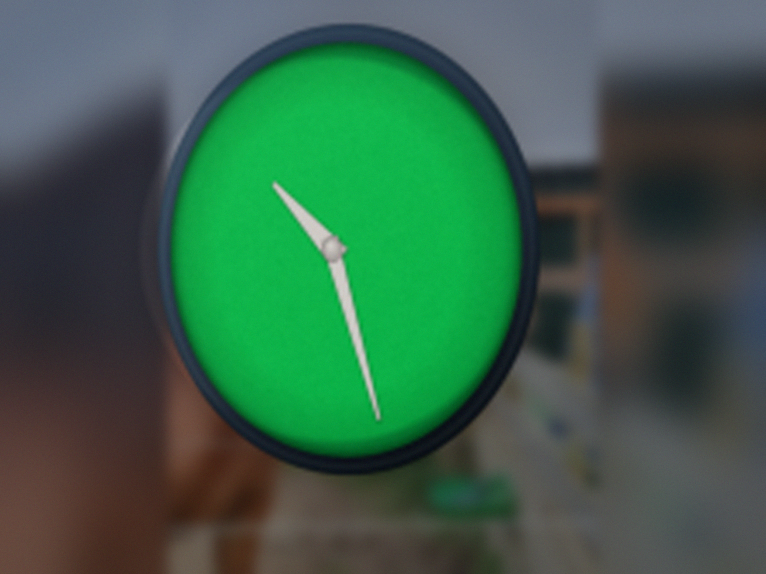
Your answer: **10:27**
